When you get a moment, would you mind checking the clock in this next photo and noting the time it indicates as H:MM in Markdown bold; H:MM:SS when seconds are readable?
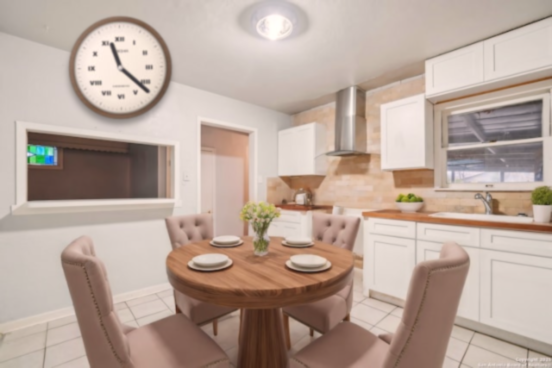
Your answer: **11:22**
